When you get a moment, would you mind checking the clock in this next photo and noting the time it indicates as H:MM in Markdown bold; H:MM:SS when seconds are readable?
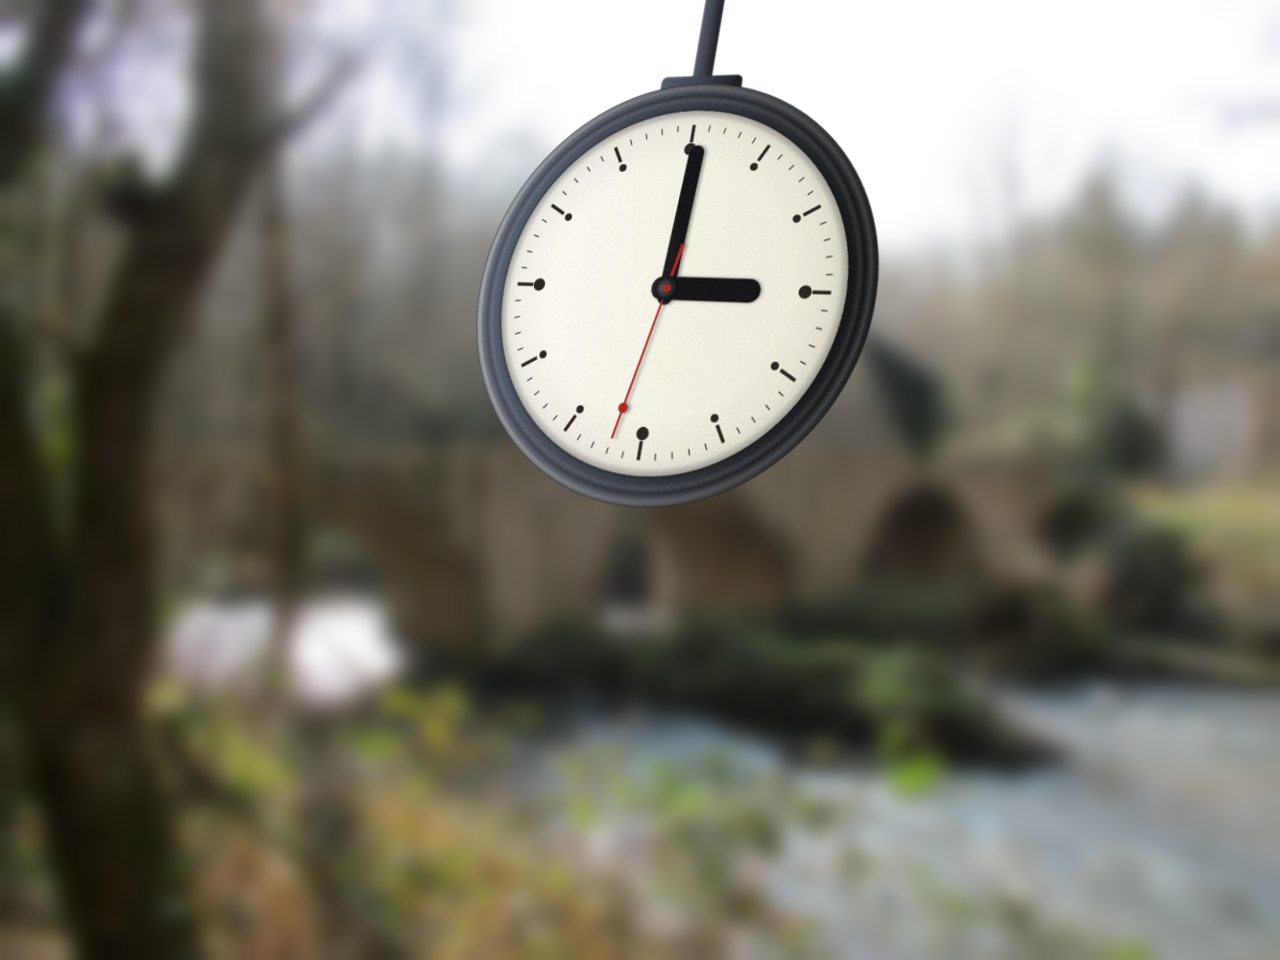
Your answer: **3:00:32**
